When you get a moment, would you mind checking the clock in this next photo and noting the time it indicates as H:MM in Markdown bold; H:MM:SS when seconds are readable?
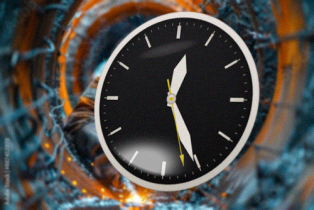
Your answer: **12:25:27**
